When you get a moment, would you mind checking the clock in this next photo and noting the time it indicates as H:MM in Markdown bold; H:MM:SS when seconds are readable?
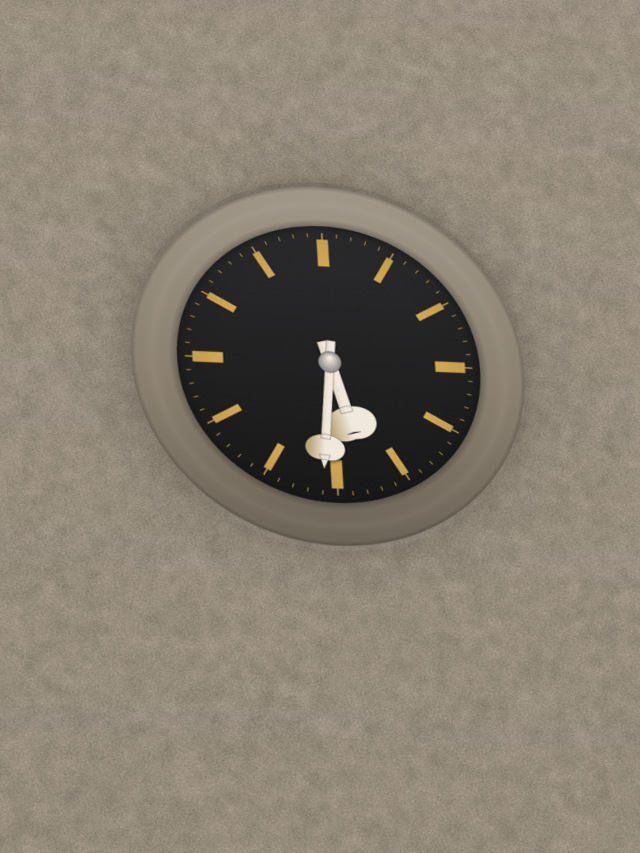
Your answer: **5:31**
